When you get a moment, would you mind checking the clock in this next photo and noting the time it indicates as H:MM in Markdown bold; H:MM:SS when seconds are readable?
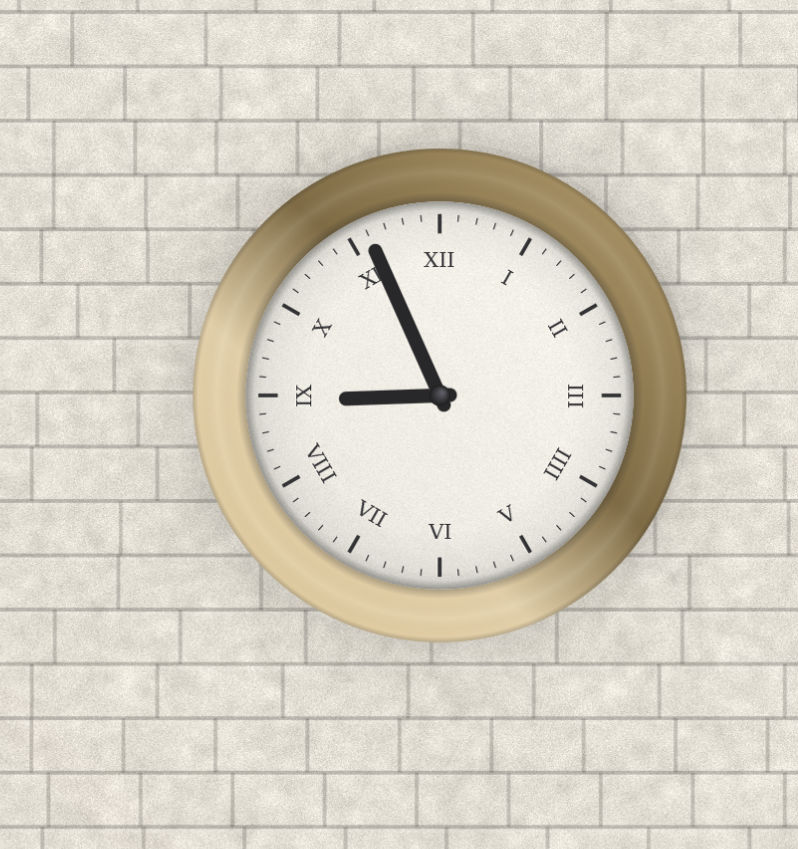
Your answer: **8:56**
